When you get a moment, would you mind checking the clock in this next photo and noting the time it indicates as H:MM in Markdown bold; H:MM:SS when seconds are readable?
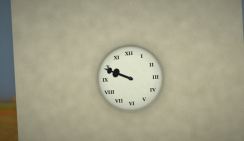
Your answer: **9:49**
